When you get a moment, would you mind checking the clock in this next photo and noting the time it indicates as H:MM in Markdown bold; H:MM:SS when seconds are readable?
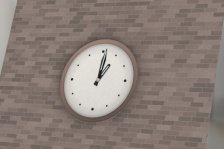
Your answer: **1:01**
